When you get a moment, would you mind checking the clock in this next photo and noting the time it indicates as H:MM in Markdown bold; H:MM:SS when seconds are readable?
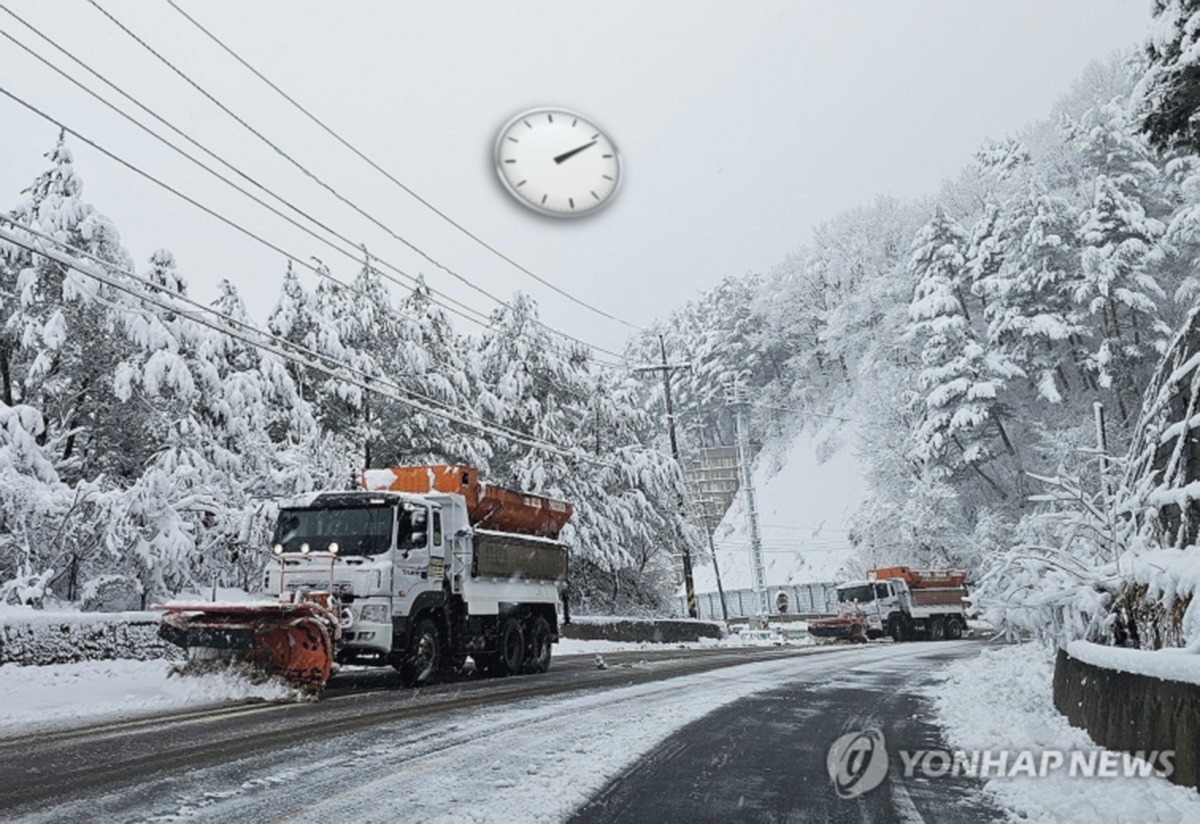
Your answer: **2:11**
